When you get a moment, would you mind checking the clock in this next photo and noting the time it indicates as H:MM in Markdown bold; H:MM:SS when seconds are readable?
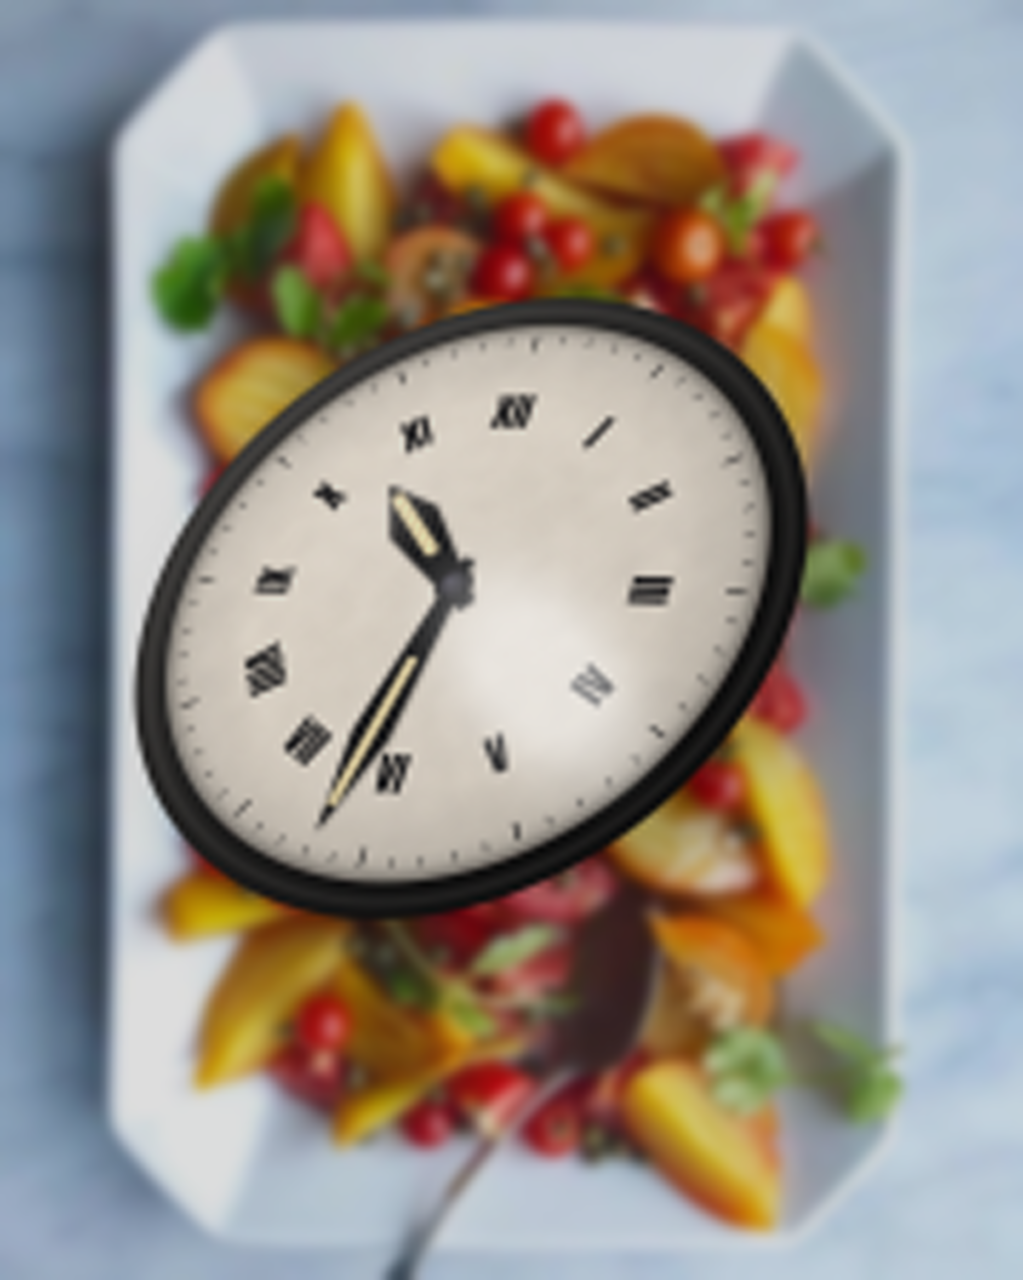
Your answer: **10:32**
